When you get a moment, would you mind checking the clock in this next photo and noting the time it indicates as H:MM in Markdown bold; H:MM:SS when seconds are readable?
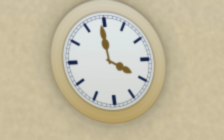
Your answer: **3:59**
